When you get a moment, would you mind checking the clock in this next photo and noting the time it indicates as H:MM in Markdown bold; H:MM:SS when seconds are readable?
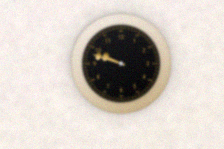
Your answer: **9:48**
